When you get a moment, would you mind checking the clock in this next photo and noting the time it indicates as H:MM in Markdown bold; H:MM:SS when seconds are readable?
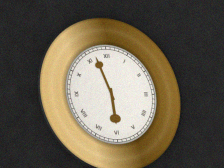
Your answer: **5:57**
